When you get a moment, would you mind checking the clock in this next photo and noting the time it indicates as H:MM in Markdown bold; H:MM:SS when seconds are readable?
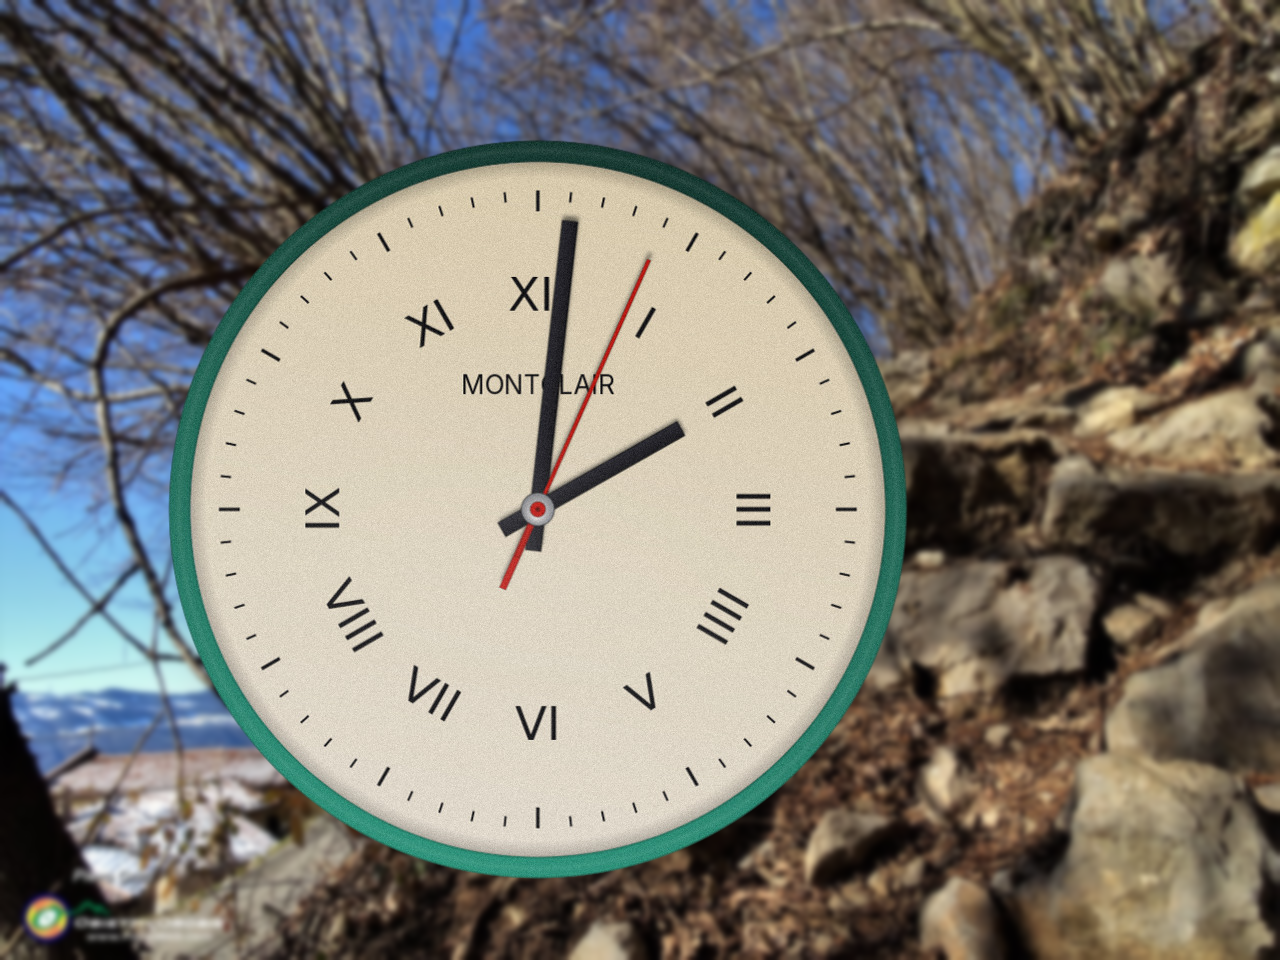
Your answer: **2:01:04**
